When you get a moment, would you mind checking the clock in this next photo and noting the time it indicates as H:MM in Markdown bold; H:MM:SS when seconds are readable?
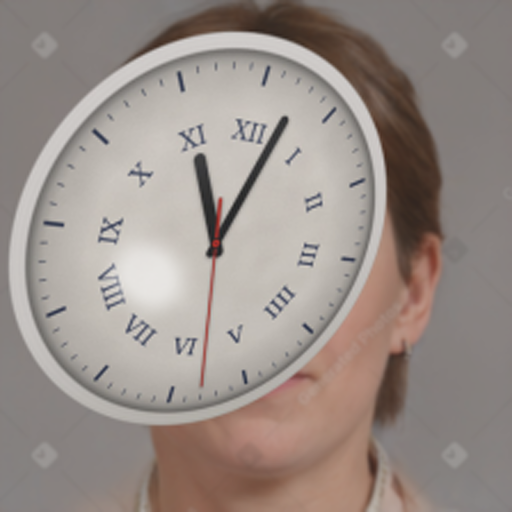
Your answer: **11:02:28**
